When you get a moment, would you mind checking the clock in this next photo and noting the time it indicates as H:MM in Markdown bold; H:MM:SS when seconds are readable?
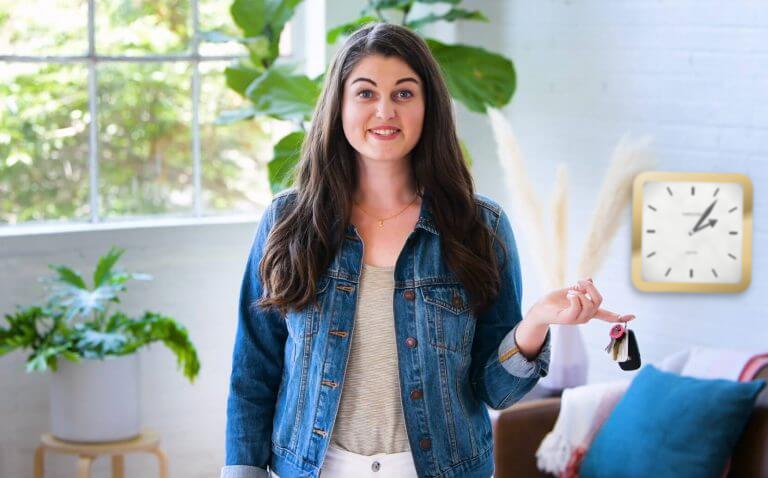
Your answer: **2:06**
